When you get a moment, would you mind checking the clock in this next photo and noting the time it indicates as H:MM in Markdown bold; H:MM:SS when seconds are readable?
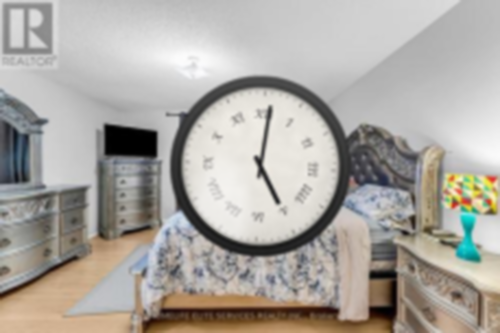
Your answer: **5:01**
